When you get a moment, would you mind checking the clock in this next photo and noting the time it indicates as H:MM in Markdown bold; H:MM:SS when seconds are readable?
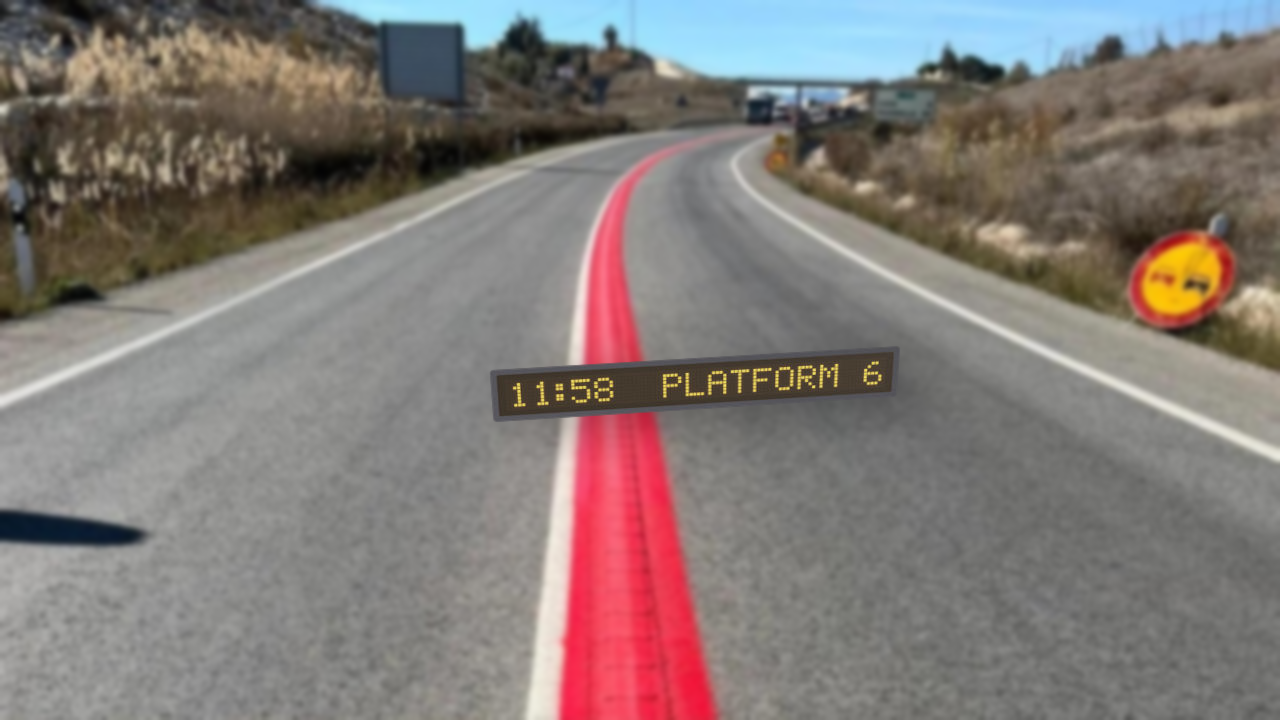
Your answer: **11:58**
